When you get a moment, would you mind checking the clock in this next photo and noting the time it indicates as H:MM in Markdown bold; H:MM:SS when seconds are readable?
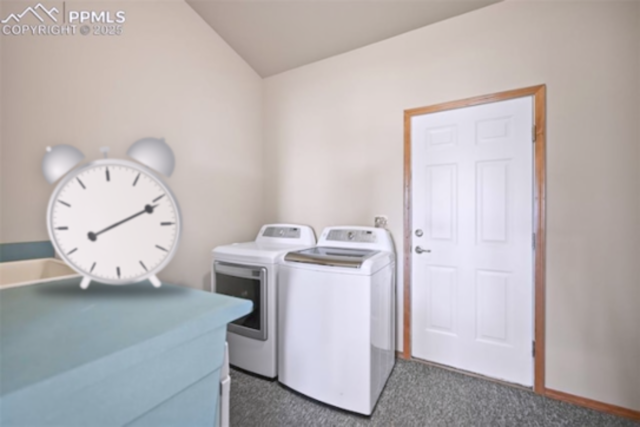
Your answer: **8:11**
